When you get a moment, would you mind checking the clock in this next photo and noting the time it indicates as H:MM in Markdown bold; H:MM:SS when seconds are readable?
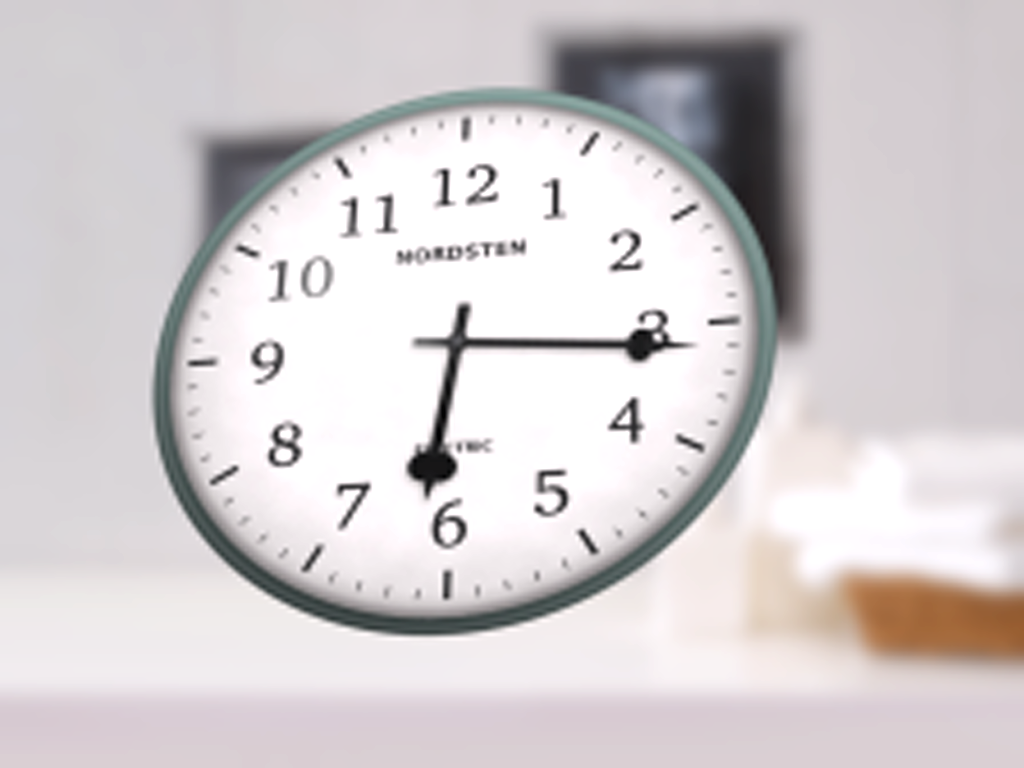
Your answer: **6:16**
